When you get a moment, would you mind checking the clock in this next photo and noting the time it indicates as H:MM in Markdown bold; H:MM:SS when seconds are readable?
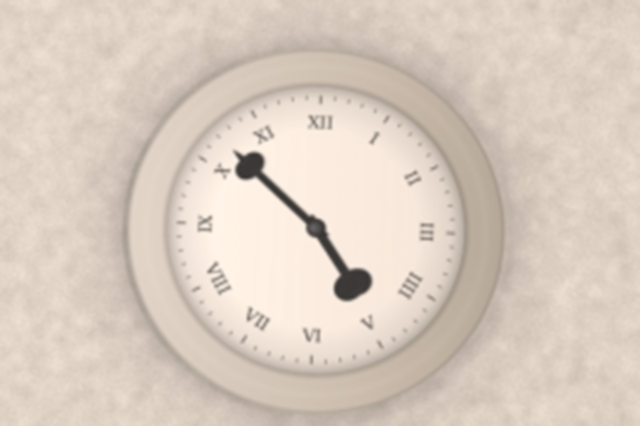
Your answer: **4:52**
